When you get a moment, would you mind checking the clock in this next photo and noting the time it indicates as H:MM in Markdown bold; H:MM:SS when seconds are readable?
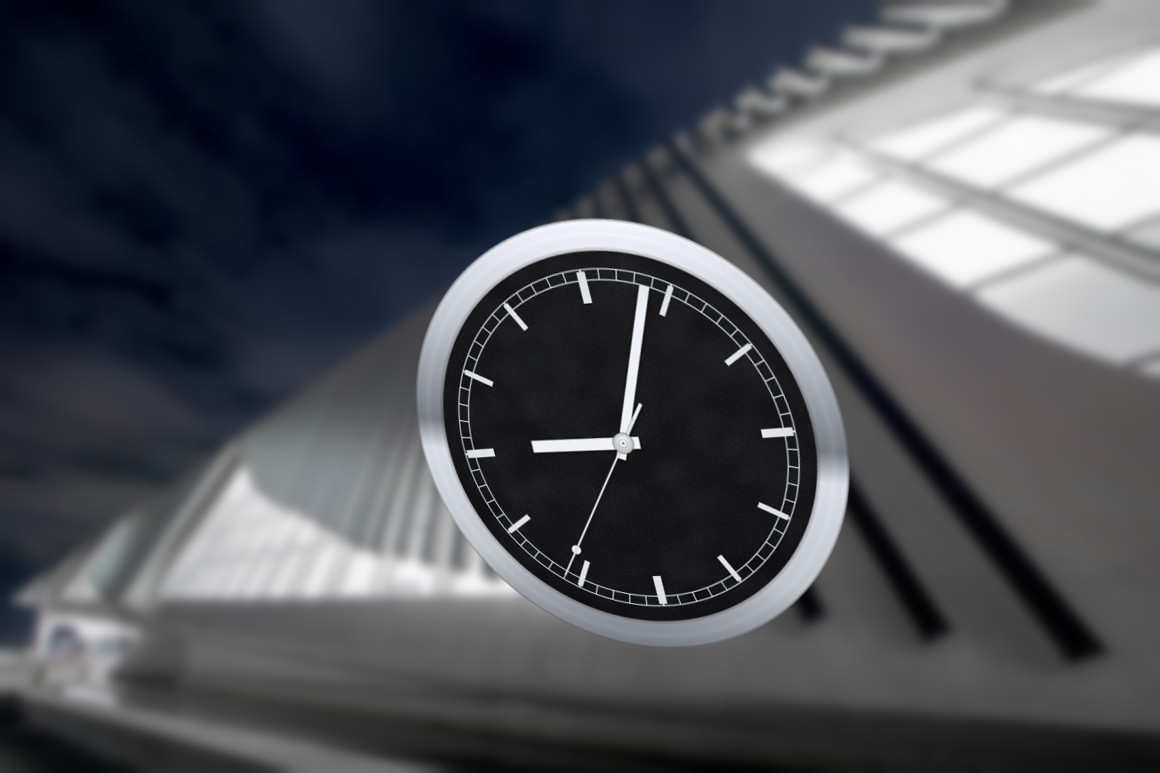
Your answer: **9:03:36**
